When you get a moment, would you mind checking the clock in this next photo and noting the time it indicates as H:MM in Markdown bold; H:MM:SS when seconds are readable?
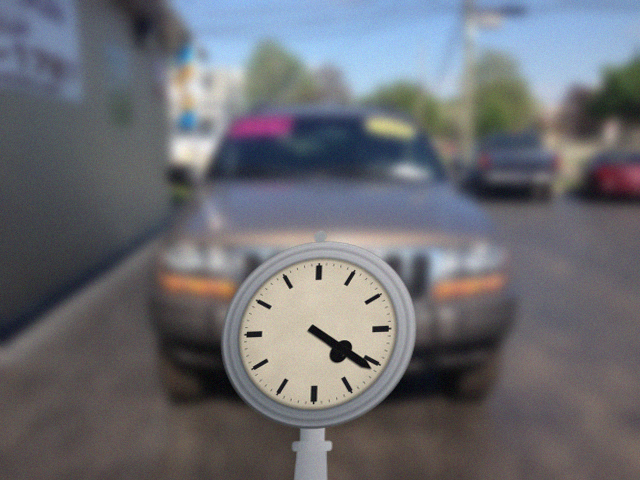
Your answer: **4:21**
